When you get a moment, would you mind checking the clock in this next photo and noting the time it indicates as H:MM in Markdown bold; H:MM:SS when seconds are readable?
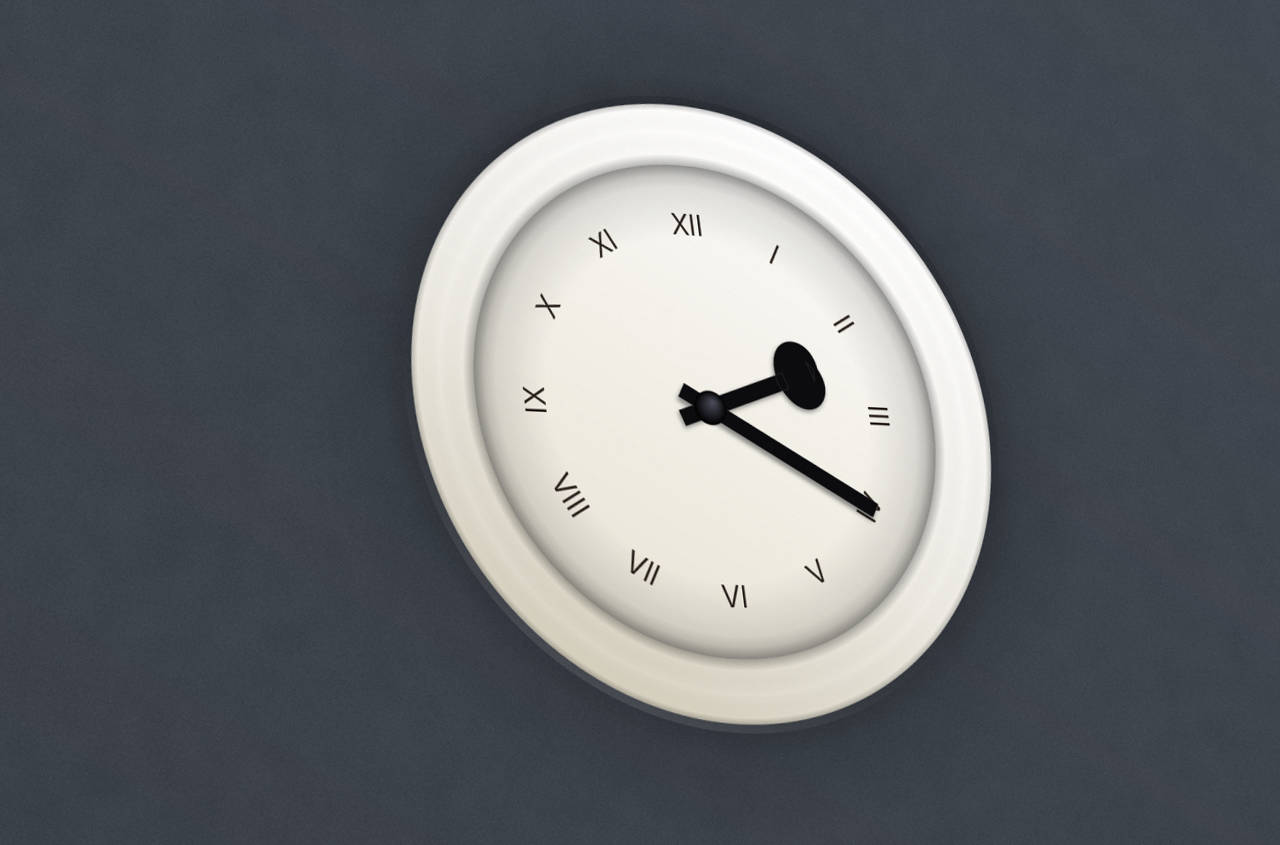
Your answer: **2:20**
